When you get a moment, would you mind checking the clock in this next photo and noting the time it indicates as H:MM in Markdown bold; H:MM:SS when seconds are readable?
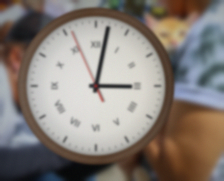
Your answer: **3:01:56**
